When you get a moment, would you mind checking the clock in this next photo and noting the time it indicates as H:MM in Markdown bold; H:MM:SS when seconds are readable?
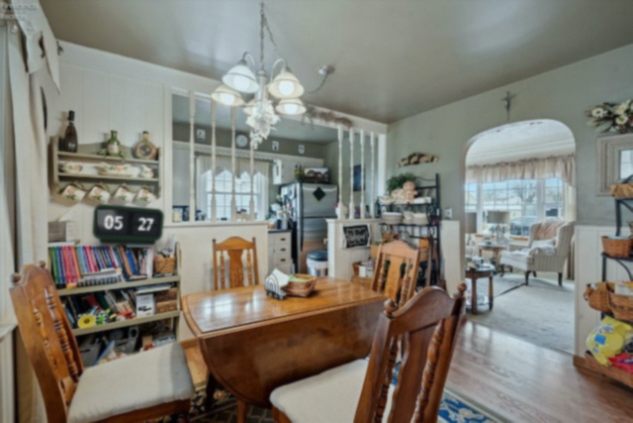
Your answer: **5:27**
